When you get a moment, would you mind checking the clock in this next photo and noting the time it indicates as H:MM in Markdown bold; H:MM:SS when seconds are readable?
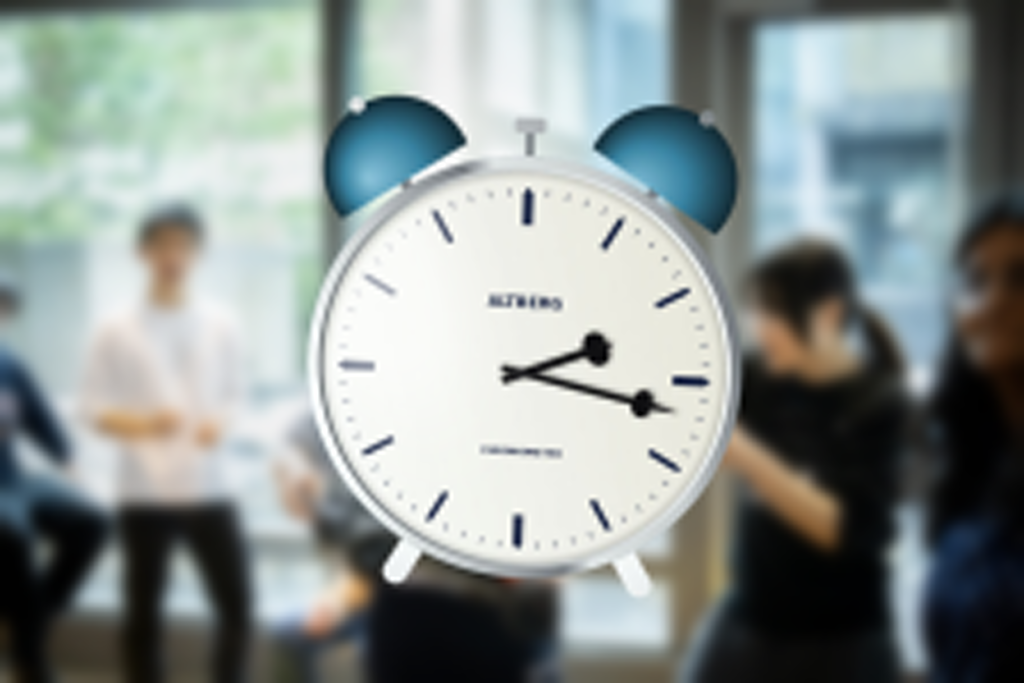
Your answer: **2:17**
